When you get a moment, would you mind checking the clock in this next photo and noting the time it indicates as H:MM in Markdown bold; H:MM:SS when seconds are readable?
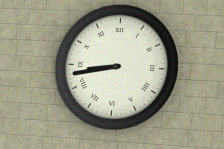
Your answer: **8:43**
